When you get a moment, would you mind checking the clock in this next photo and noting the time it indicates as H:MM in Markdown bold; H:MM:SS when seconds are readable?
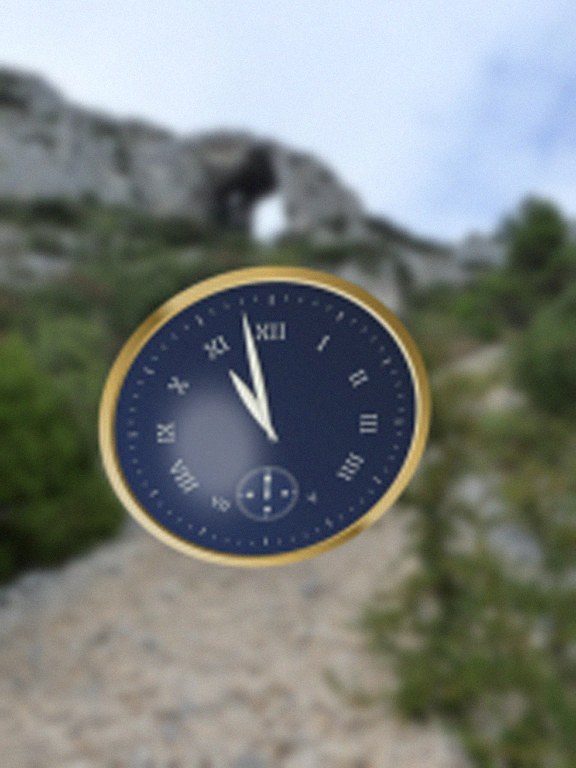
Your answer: **10:58**
